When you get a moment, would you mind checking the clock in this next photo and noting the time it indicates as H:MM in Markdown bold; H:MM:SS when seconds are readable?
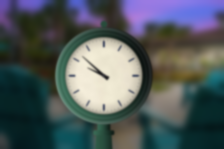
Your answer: **9:52**
